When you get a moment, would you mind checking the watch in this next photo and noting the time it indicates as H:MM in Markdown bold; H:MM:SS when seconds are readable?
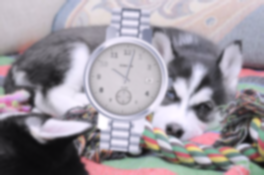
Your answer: **10:02**
